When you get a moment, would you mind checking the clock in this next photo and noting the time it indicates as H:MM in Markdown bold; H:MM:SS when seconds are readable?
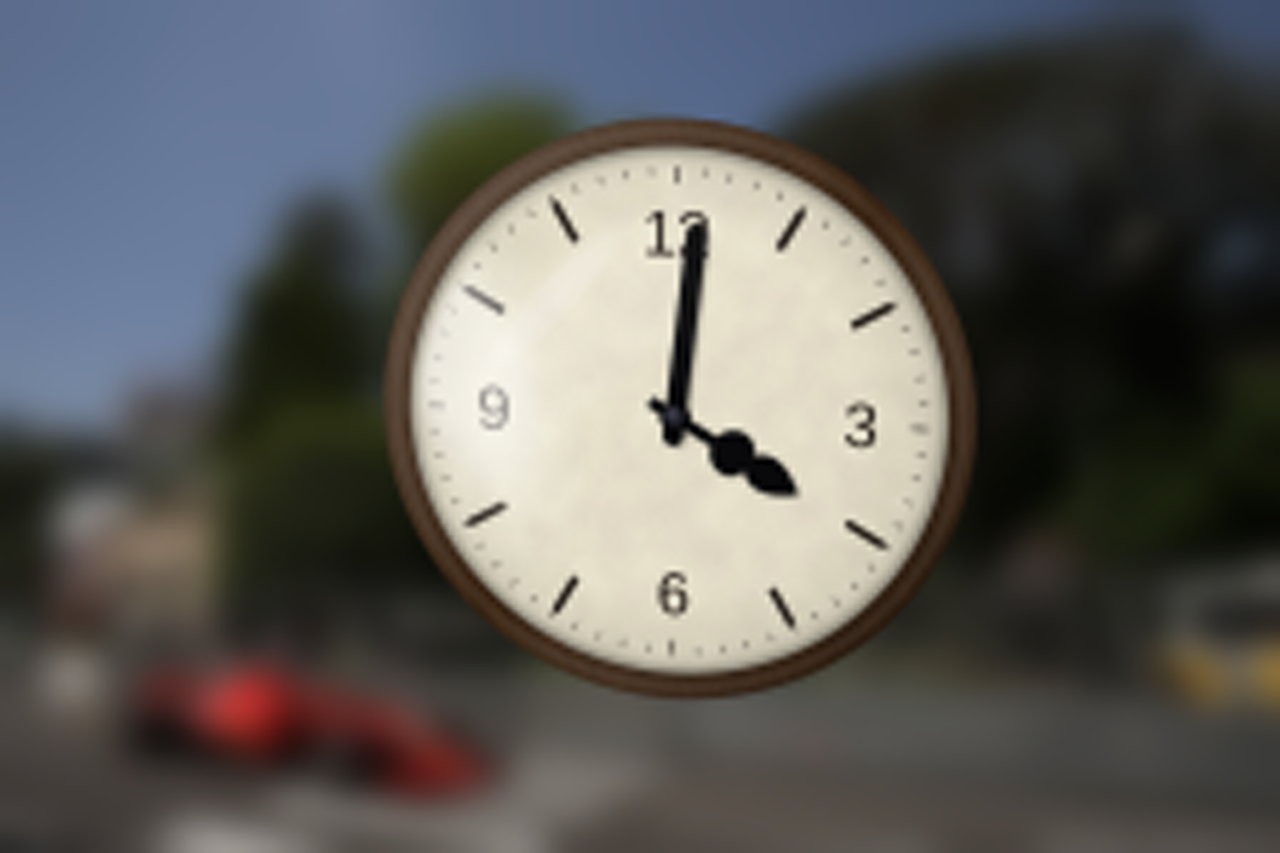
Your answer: **4:01**
